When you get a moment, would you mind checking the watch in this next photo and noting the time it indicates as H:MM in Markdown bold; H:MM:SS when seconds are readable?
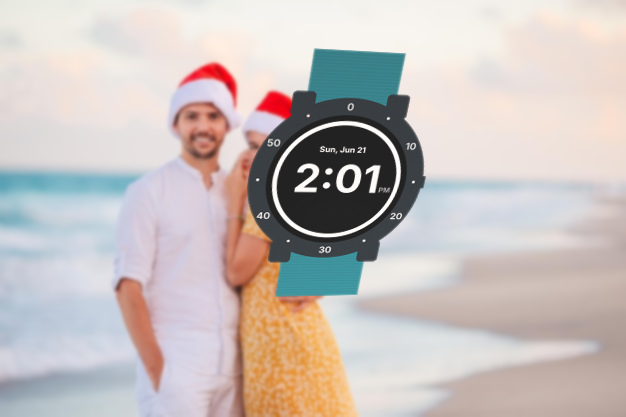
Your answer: **2:01**
